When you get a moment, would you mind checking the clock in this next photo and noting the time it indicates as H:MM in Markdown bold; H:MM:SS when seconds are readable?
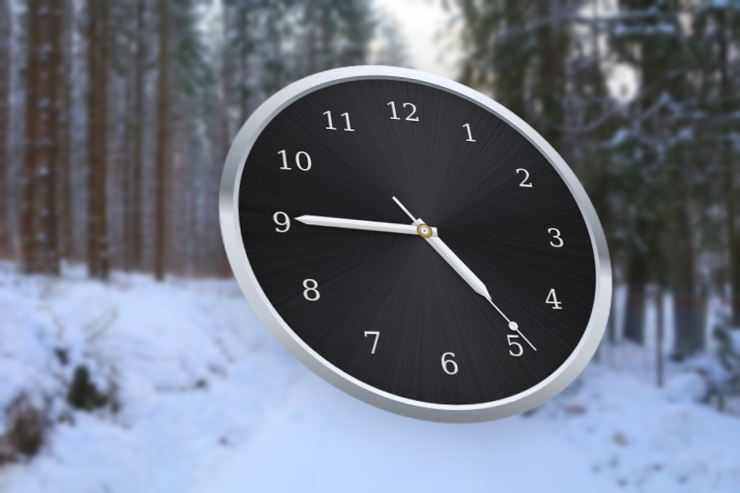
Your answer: **4:45:24**
